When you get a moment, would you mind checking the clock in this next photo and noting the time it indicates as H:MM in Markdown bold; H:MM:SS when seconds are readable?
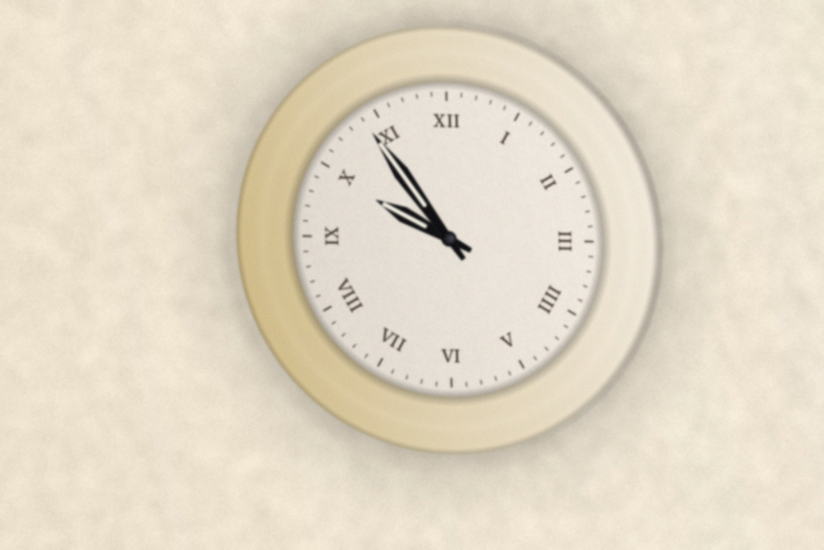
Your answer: **9:54**
